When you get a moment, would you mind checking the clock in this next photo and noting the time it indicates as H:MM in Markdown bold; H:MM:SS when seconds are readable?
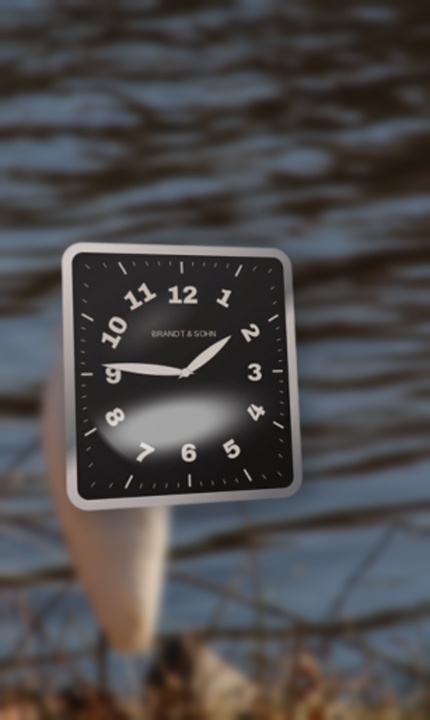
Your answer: **1:46**
